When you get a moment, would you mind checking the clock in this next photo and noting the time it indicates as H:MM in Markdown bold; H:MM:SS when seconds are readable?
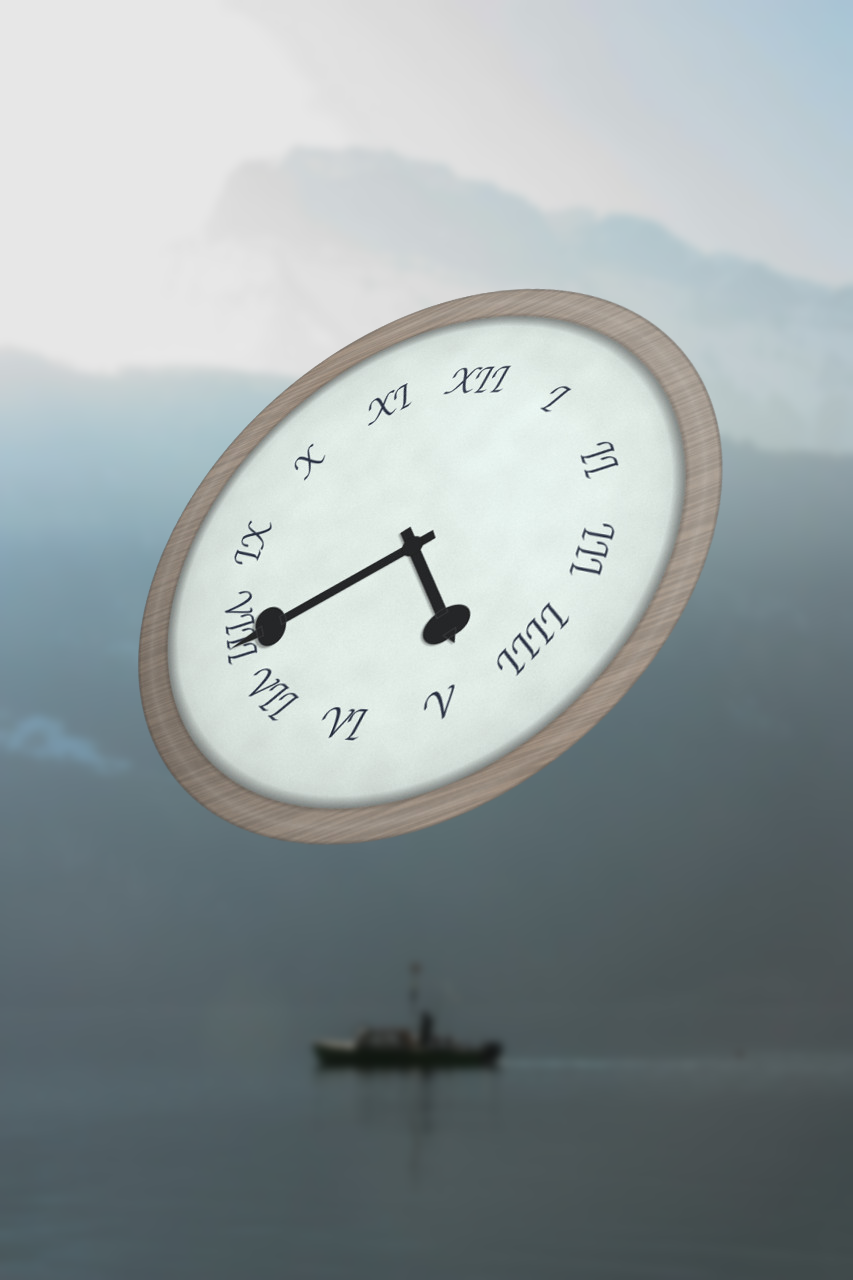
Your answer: **4:39**
